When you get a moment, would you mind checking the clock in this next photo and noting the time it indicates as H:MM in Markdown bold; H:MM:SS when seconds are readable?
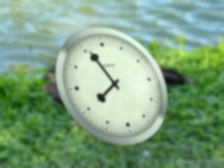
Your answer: **7:56**
